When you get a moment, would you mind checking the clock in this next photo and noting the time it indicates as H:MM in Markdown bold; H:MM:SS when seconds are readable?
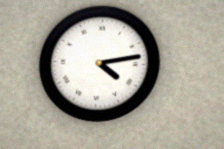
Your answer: **4:13**
